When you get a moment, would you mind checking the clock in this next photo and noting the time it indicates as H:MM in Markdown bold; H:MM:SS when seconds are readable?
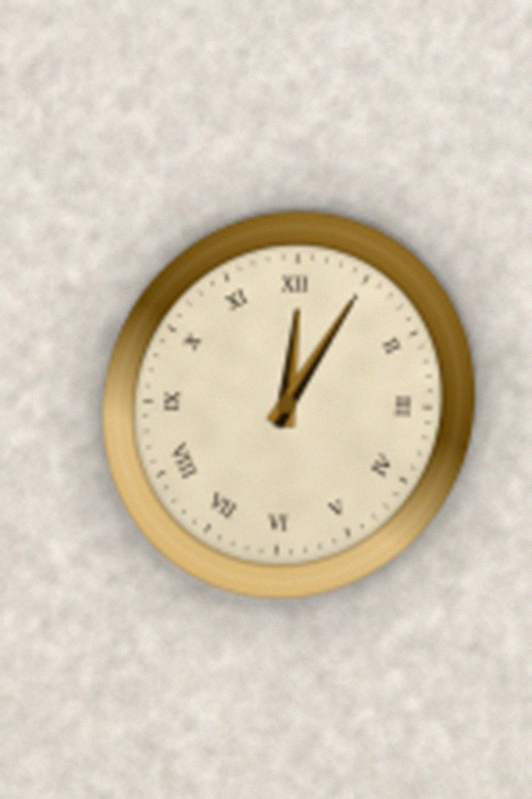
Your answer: **12:05**
